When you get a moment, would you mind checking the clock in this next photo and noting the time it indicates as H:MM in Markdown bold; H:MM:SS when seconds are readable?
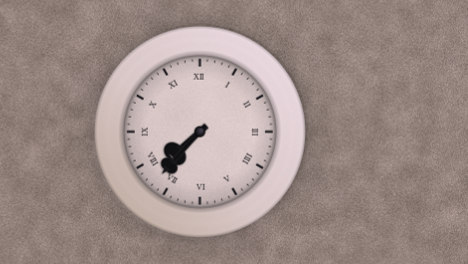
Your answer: **7:37**
